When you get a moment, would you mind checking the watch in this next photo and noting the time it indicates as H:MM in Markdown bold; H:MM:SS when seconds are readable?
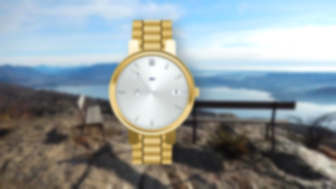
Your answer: **8:53**
